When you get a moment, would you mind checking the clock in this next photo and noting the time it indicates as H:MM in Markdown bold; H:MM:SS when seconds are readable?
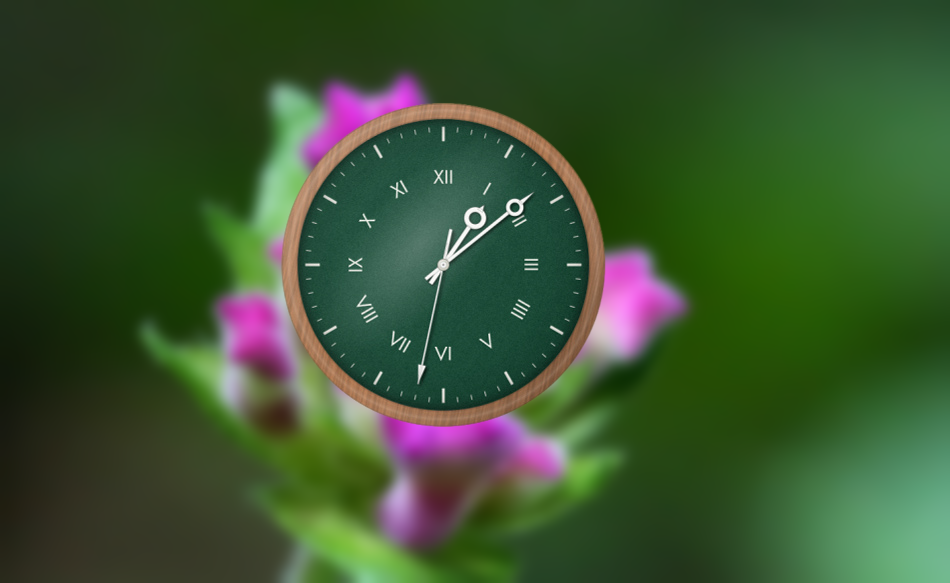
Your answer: **1:08:32**
